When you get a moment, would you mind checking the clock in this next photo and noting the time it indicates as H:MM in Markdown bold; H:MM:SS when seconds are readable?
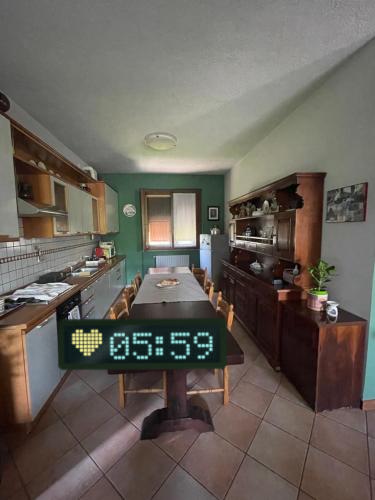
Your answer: **5:59**
